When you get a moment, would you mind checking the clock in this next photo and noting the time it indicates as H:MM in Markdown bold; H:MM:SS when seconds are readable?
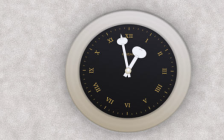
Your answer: **12:58**
